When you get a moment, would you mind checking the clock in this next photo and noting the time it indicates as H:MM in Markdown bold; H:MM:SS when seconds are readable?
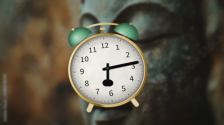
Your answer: **6:14**
